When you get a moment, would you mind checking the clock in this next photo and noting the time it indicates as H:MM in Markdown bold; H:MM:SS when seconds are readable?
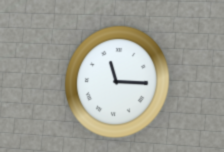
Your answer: **11:15**
